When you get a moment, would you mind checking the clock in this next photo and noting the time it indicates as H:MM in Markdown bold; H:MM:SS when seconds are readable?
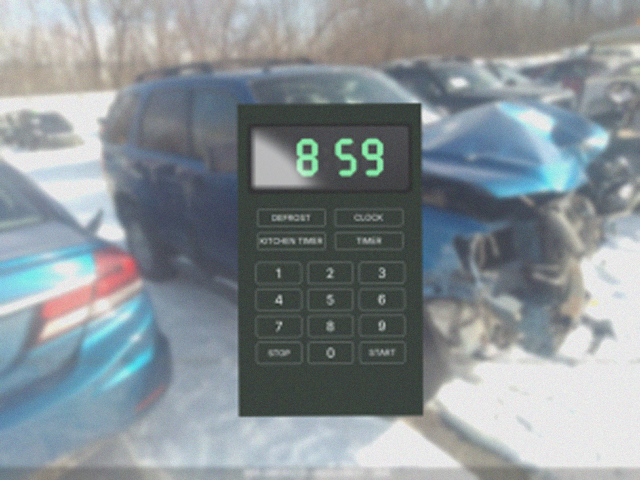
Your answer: **8:59**
